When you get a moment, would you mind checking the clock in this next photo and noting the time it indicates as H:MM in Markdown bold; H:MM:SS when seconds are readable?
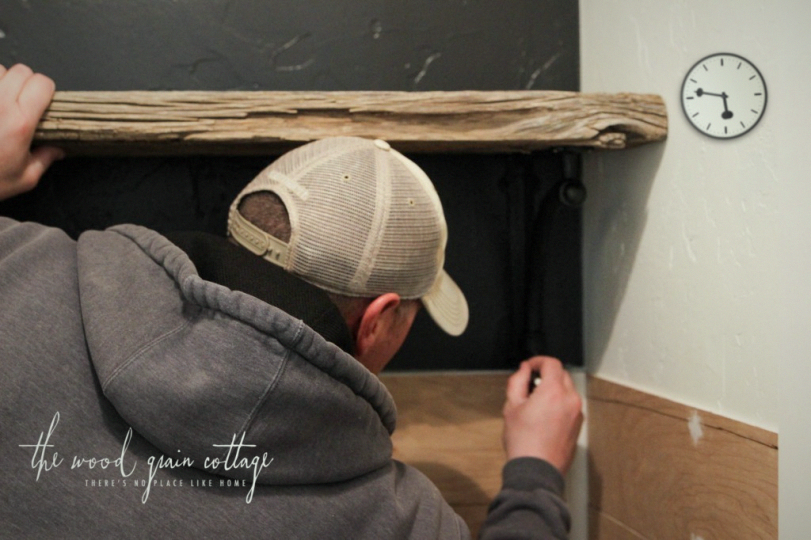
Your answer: **5:47**
